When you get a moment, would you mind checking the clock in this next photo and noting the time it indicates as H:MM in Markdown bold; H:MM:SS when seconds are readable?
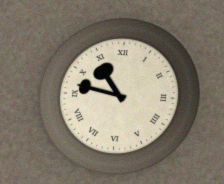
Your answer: **10:47**
